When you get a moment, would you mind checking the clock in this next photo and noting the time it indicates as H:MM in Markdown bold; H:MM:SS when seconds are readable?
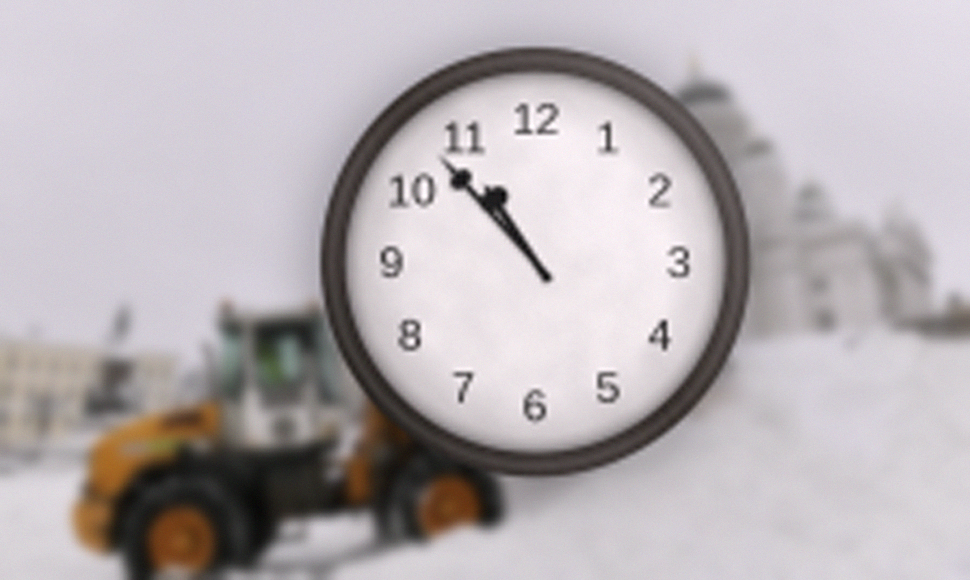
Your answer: **10:53**
